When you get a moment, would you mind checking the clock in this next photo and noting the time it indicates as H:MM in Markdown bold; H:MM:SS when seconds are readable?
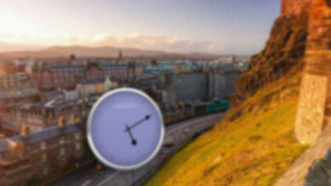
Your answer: **5:10**
